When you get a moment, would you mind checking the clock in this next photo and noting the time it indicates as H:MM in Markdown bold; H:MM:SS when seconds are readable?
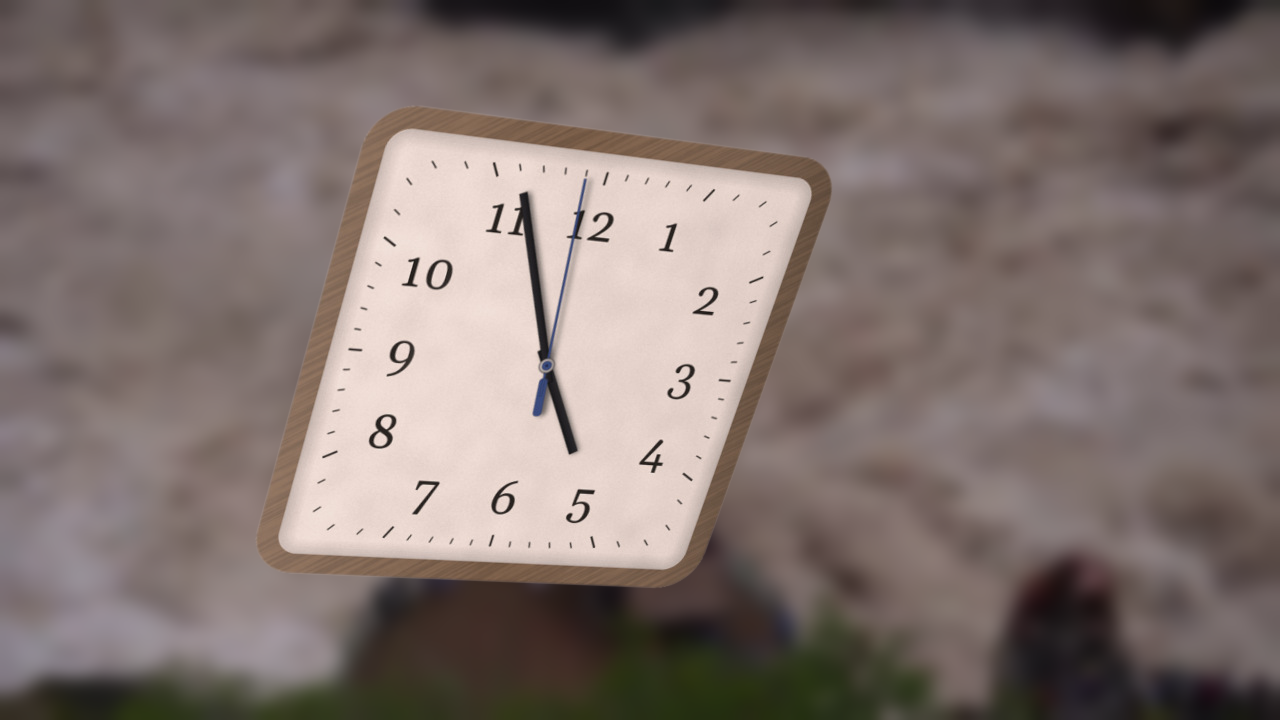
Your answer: **4:55:59**
